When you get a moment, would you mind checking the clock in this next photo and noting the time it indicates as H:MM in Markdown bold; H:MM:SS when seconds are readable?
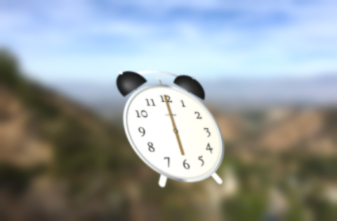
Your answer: **6:00**
